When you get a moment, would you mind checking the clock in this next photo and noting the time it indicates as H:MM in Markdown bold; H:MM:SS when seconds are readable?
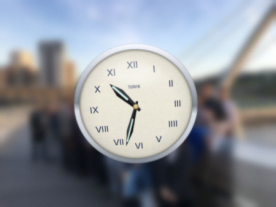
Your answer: **10:33**
